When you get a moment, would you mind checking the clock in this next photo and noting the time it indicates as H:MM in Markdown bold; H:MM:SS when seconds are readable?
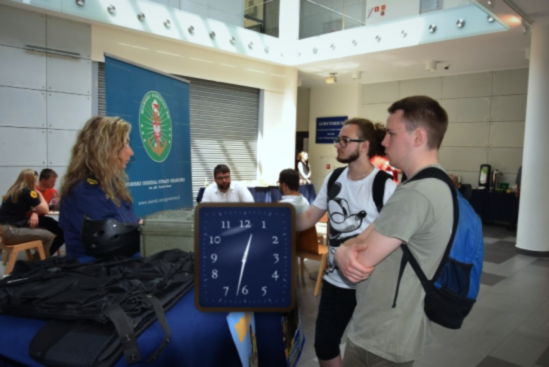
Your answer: **12:32**
